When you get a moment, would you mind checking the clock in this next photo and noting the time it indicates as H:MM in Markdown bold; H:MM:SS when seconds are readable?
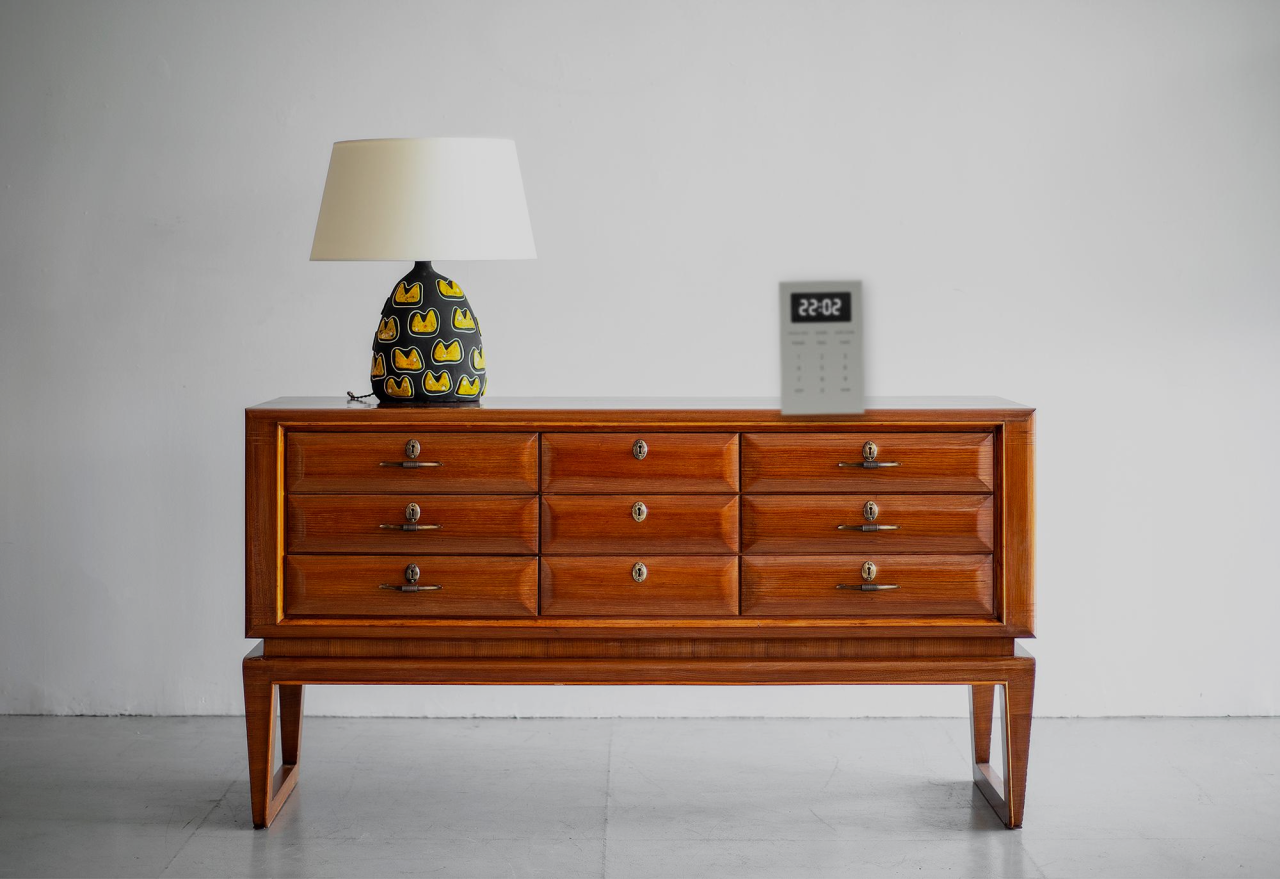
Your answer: **22:02**
